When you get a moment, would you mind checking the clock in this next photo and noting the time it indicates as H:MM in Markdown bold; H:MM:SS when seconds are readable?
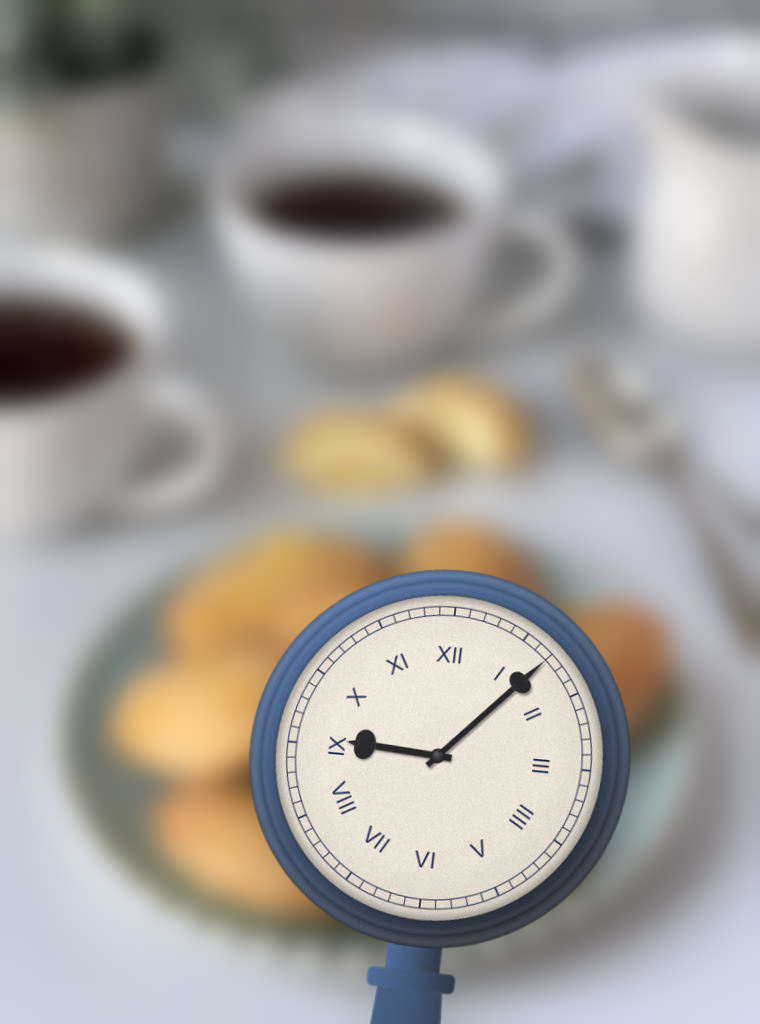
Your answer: **9:07**
